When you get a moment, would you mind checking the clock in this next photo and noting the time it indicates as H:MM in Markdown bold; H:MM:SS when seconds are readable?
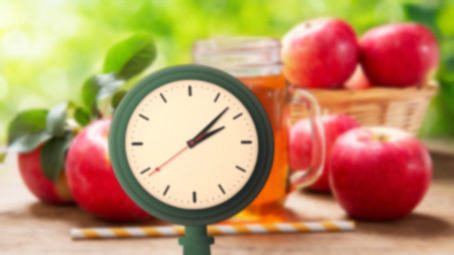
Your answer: **2:07:39**
